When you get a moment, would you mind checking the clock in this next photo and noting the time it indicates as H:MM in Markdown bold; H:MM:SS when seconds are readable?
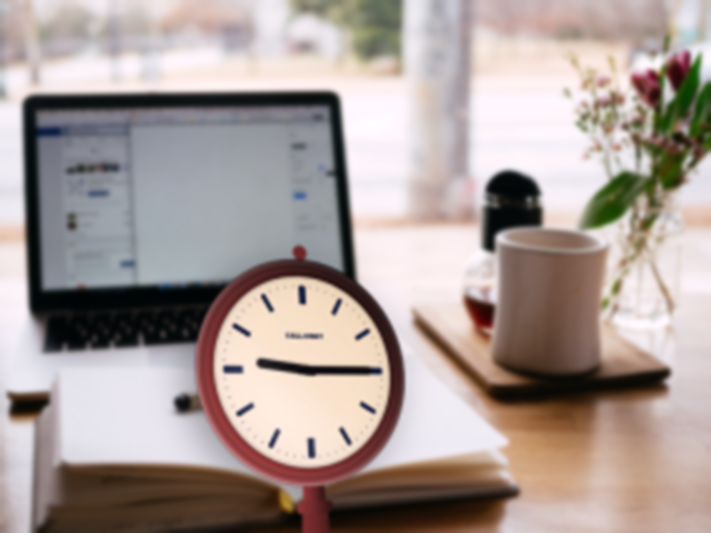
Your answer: **9:15**
